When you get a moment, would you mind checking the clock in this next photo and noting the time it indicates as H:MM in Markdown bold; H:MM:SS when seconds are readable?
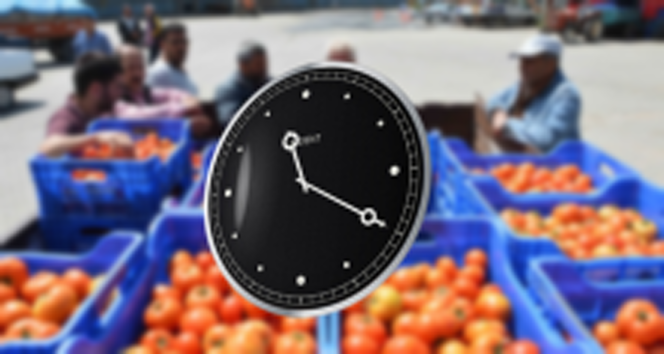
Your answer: **11:20**
